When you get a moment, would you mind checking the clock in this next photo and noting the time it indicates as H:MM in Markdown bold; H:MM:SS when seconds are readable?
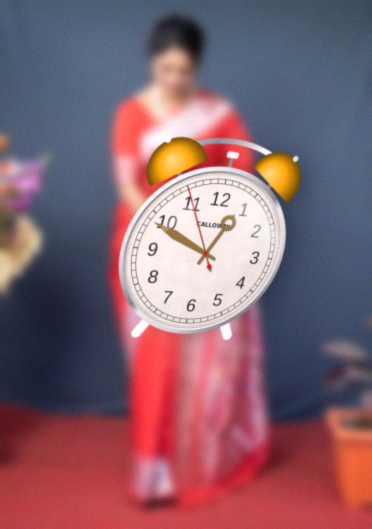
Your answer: **12:48:55**
